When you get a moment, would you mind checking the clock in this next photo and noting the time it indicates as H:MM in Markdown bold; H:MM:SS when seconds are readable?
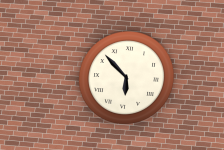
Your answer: **5:52**
